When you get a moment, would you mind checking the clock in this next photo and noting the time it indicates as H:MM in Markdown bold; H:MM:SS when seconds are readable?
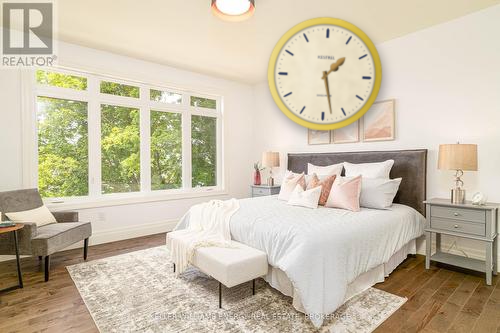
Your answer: **1:28**
